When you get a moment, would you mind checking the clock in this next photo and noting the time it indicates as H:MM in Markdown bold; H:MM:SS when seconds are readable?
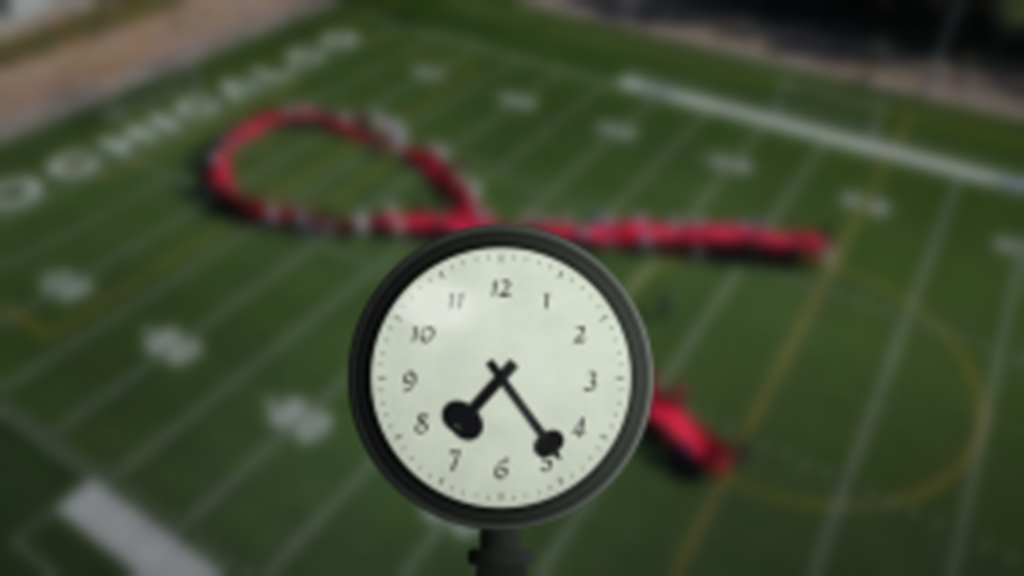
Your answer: **7:24**
